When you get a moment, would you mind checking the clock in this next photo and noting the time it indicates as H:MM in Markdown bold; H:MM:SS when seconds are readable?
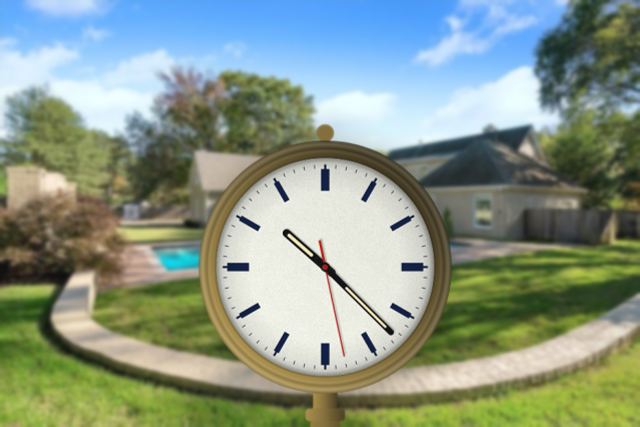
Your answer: **10:22:28**
